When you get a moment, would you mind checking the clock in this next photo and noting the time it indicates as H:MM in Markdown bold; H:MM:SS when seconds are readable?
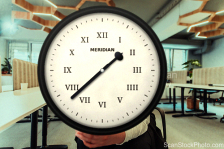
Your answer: **1:38**
